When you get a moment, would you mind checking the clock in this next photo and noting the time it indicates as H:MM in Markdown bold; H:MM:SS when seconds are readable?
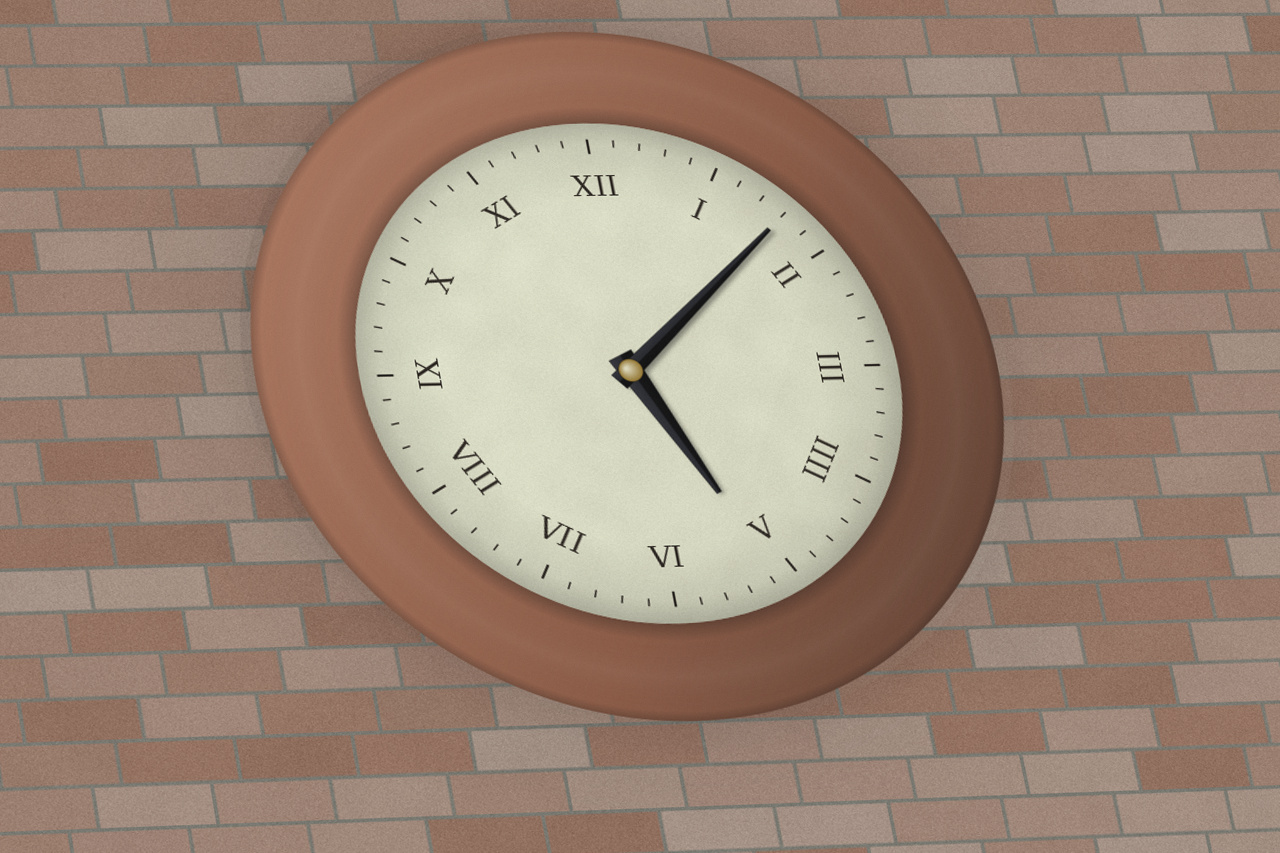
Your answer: **5:08**
